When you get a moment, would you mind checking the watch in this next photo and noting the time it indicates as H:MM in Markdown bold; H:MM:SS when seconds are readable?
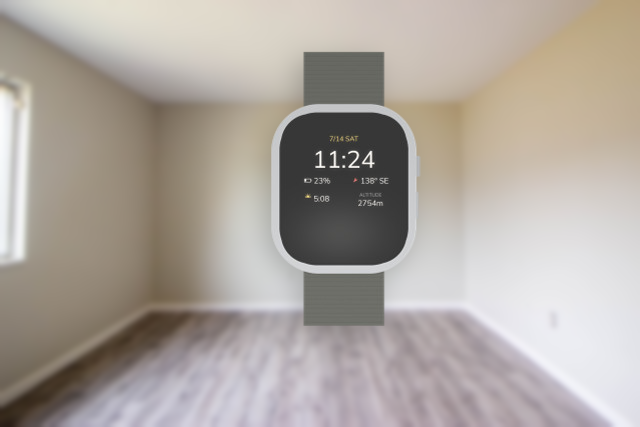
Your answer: **11:24**
